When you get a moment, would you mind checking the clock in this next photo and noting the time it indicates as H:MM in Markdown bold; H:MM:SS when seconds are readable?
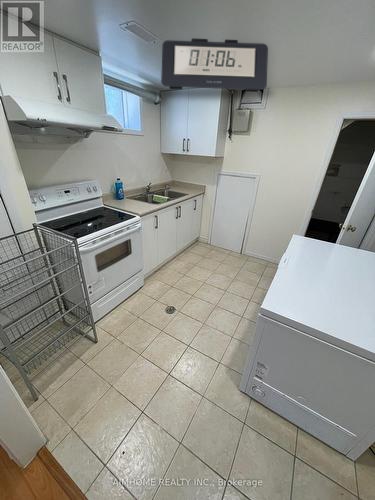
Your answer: **1:06**
